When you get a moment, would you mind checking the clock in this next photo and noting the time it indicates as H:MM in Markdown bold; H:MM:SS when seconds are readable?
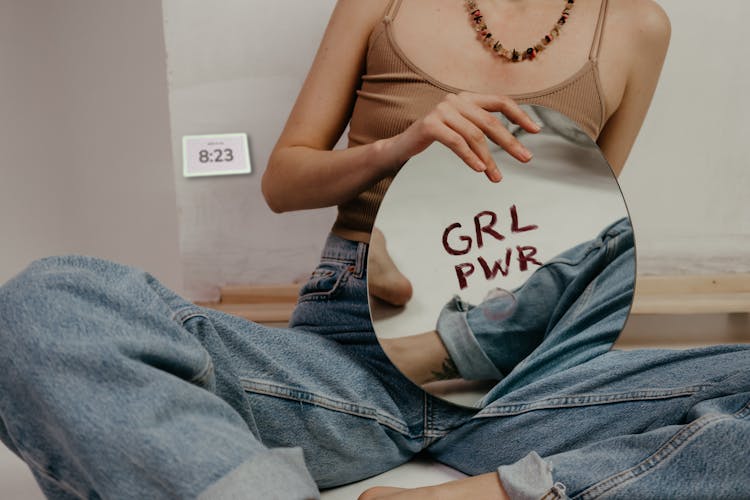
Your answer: **8:23**
